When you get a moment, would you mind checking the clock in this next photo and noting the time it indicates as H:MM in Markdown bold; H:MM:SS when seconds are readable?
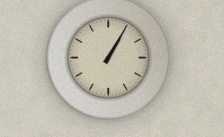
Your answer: **1:05**
